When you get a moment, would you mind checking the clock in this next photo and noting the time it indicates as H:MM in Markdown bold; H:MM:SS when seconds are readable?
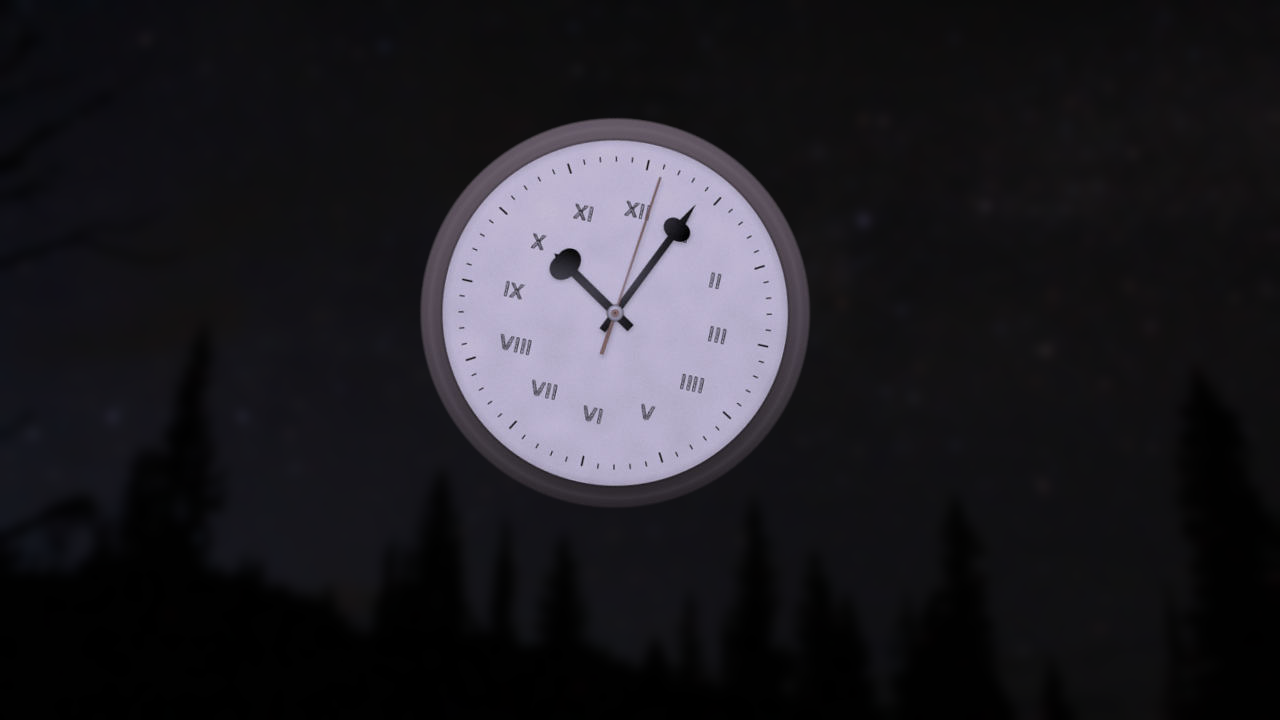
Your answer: **10:04:01**
